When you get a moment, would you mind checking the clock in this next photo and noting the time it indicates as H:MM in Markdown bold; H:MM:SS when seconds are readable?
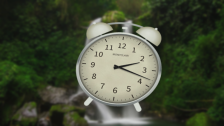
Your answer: **2:18**
